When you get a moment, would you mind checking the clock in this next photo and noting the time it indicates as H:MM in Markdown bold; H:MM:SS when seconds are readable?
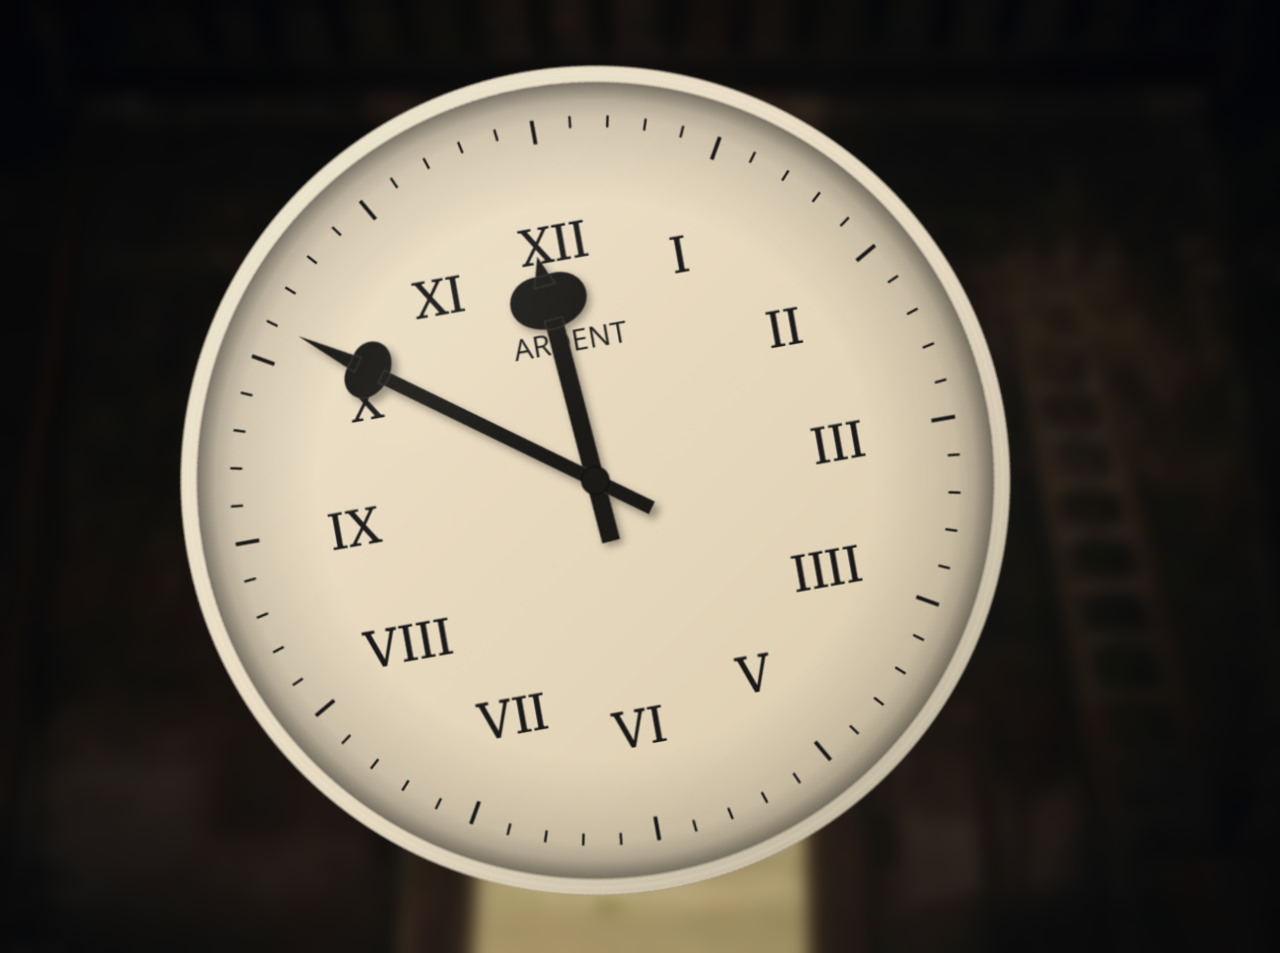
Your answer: **11:51**
